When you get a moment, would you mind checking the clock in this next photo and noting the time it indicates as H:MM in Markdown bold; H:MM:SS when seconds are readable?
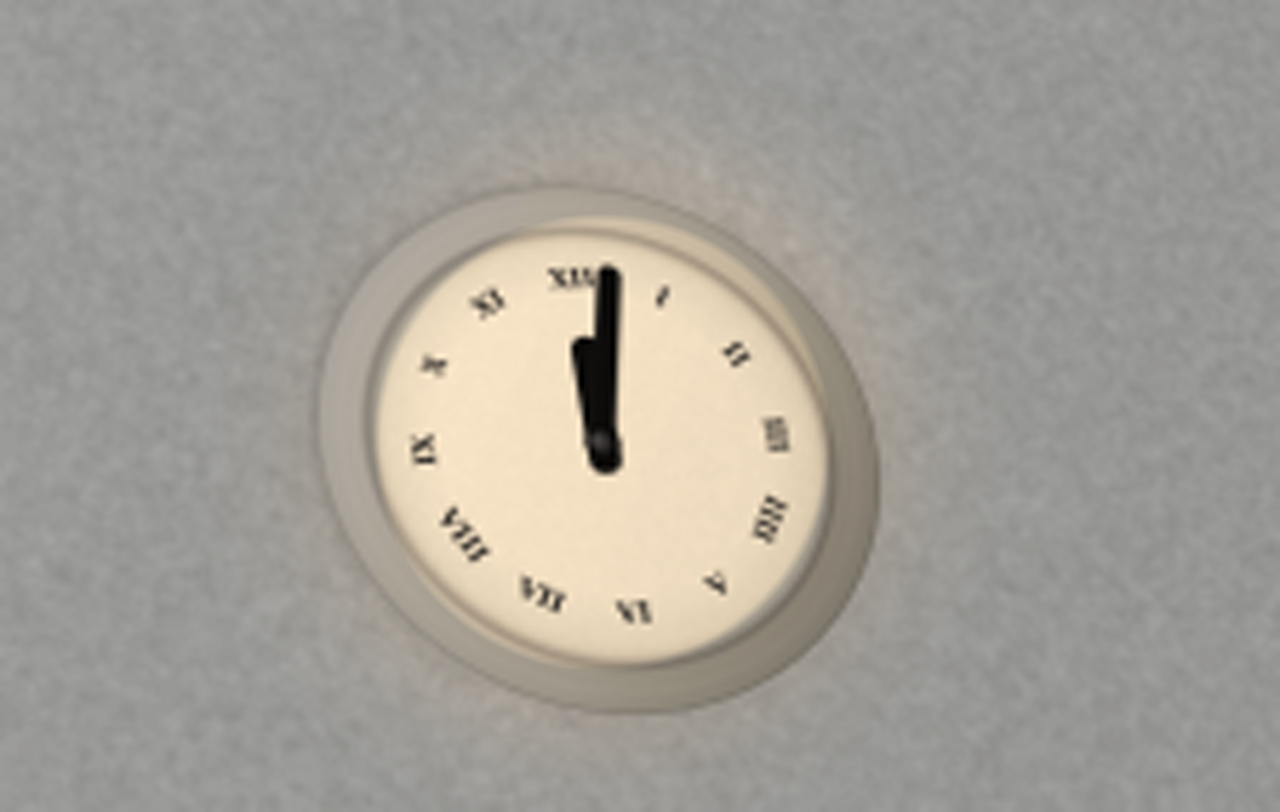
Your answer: **12:02**
